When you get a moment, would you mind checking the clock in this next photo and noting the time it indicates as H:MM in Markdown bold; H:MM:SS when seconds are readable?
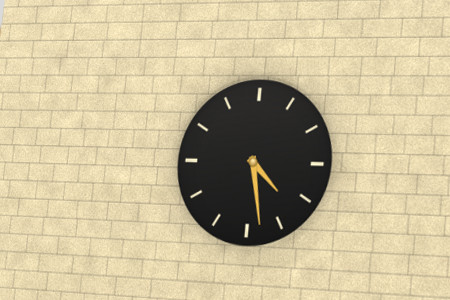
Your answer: **4:28**
